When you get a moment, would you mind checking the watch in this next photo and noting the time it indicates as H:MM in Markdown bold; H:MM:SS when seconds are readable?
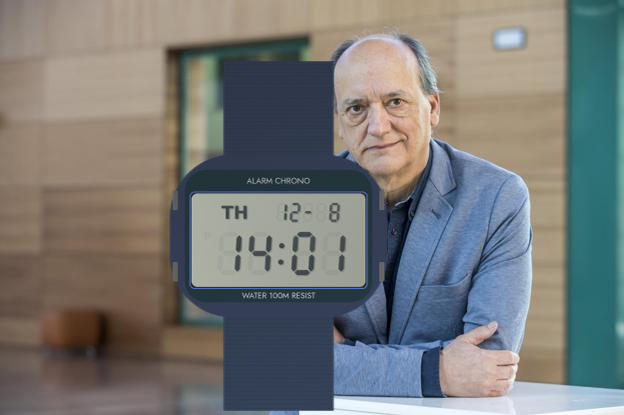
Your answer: **14:01**
